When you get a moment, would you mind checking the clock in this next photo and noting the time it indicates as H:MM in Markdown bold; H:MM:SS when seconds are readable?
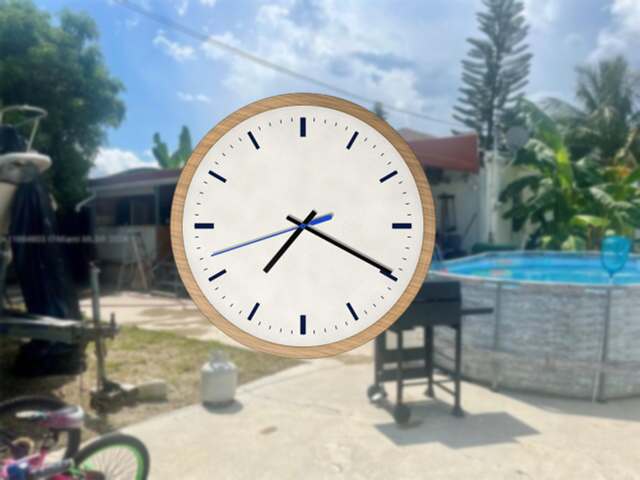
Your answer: **7:19:42**
